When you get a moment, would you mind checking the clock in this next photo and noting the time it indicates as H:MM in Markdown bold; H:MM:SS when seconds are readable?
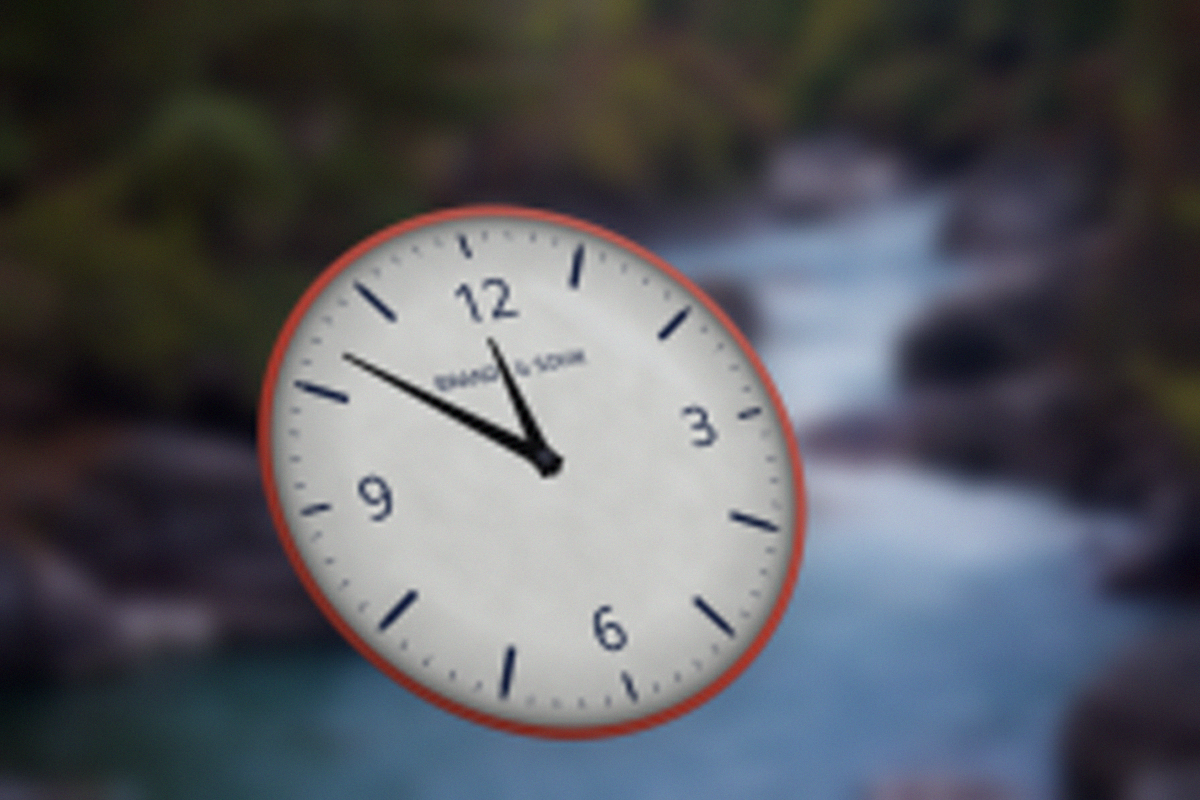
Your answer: **11:52**
